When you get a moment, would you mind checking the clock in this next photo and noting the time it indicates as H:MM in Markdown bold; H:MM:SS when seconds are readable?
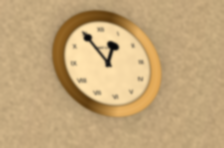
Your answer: **12:55**
